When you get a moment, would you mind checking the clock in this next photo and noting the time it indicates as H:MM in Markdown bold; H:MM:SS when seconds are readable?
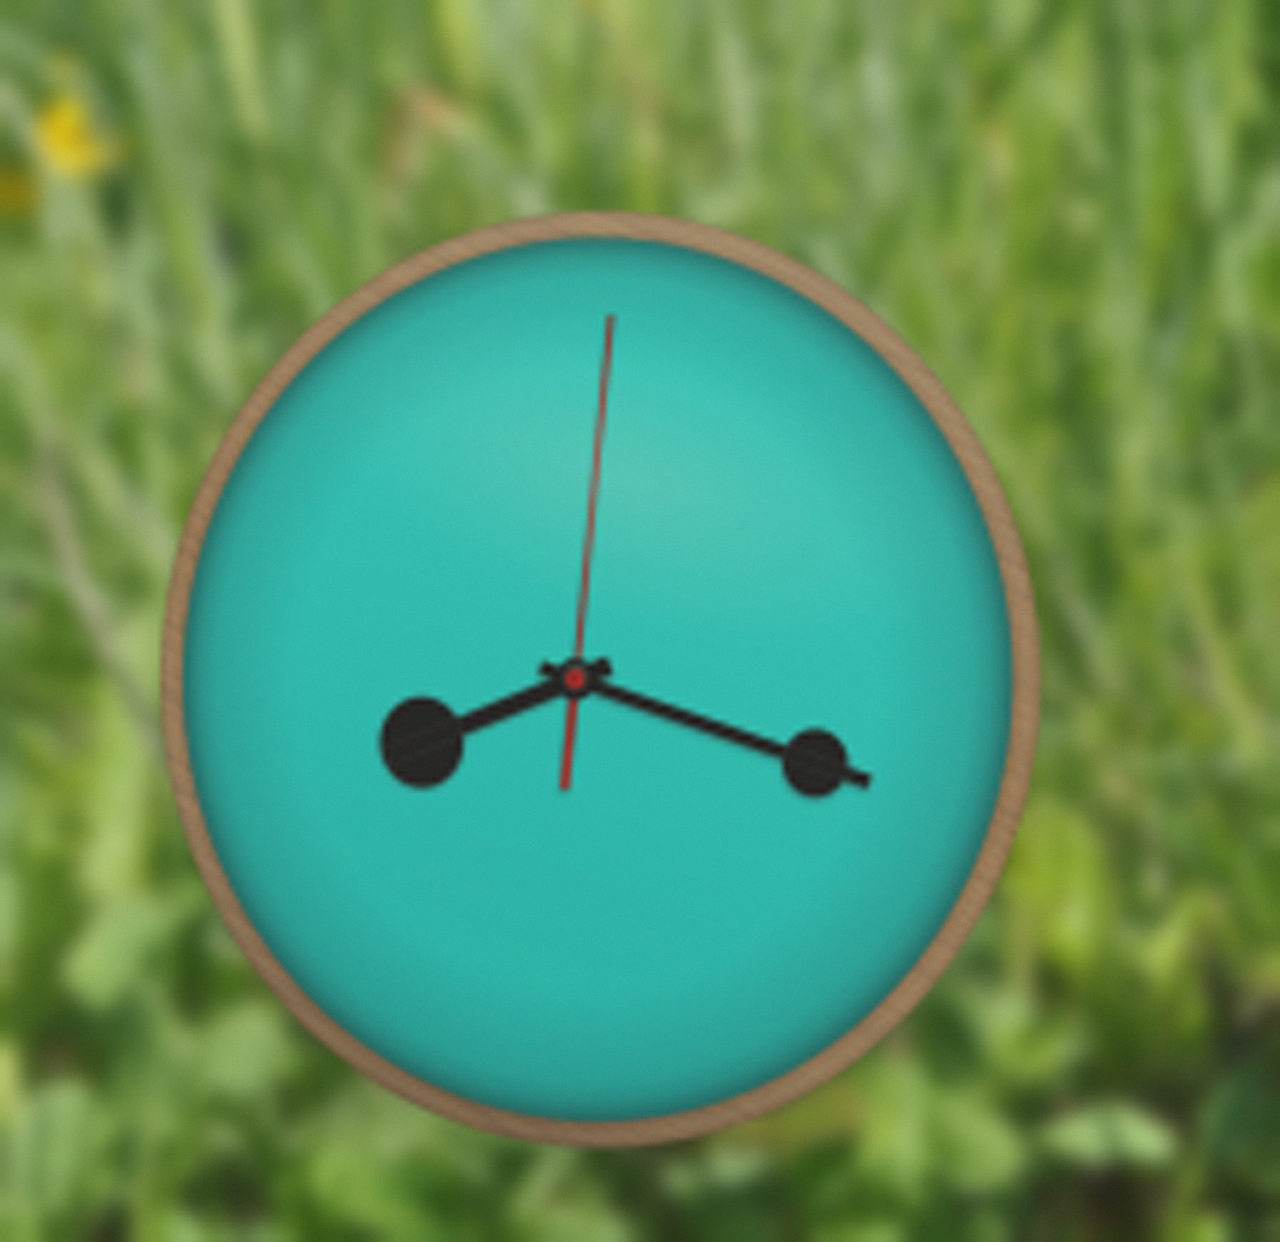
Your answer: **8:18:01**
